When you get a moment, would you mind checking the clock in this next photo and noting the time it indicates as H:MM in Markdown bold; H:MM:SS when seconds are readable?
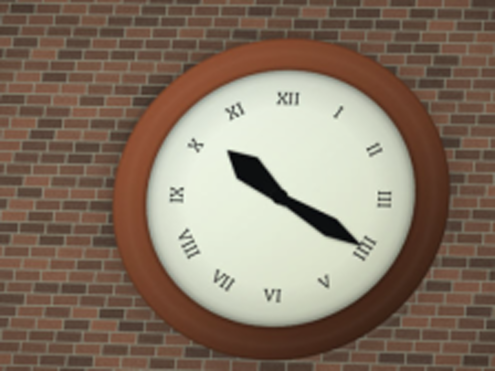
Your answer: **10:20**
